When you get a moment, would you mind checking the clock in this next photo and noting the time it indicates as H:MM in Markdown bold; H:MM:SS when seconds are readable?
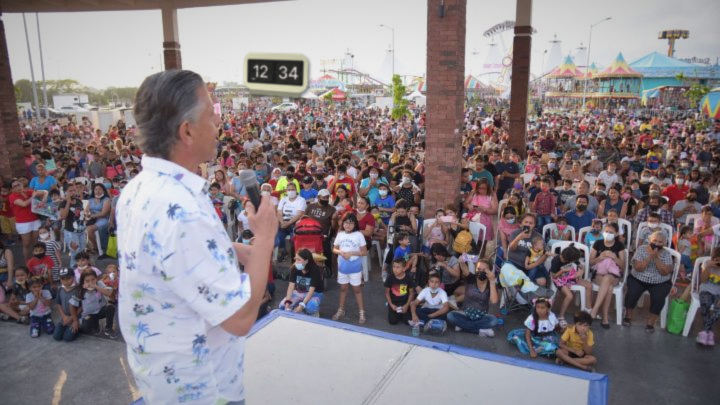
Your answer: **12:34**
